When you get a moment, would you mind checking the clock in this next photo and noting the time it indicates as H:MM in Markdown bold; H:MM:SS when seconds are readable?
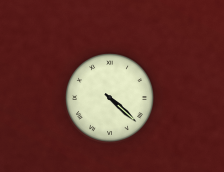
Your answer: **4:22**
